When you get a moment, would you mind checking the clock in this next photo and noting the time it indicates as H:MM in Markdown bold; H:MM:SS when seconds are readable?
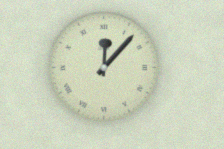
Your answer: **12:07**
